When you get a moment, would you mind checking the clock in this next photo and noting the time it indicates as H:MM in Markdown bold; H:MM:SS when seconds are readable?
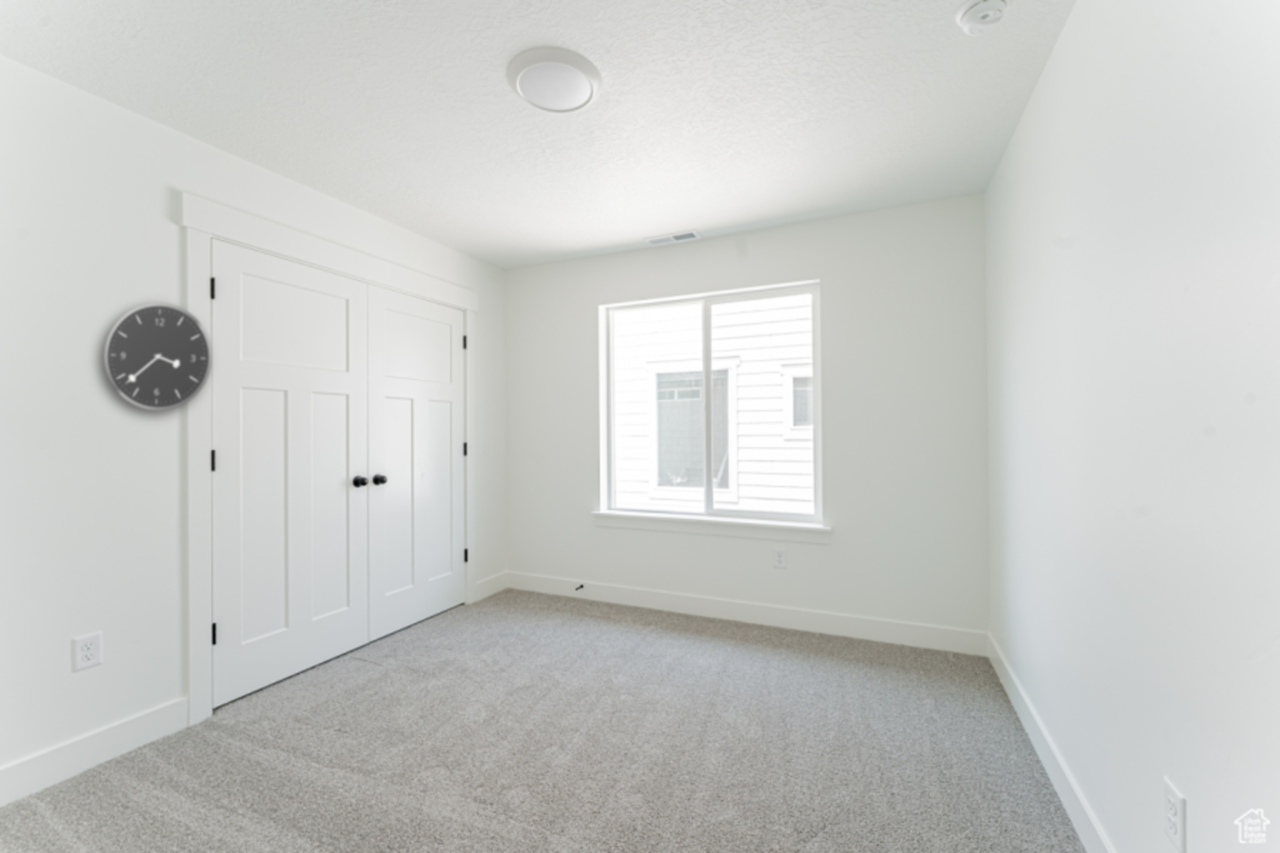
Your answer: **3:38**
